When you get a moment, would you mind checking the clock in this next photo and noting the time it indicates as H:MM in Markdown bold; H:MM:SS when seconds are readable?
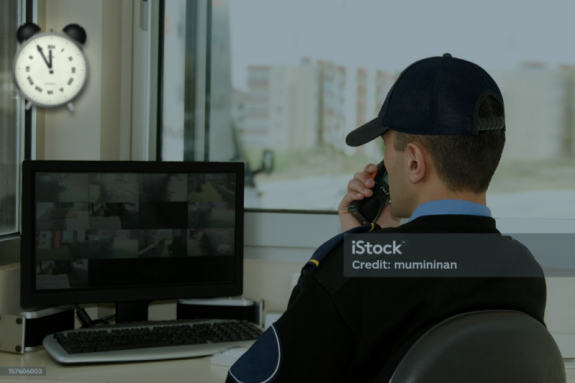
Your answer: **11:55**
